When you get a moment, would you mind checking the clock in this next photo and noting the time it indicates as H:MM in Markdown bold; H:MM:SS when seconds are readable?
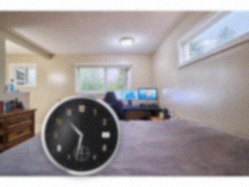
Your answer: **10:32**
